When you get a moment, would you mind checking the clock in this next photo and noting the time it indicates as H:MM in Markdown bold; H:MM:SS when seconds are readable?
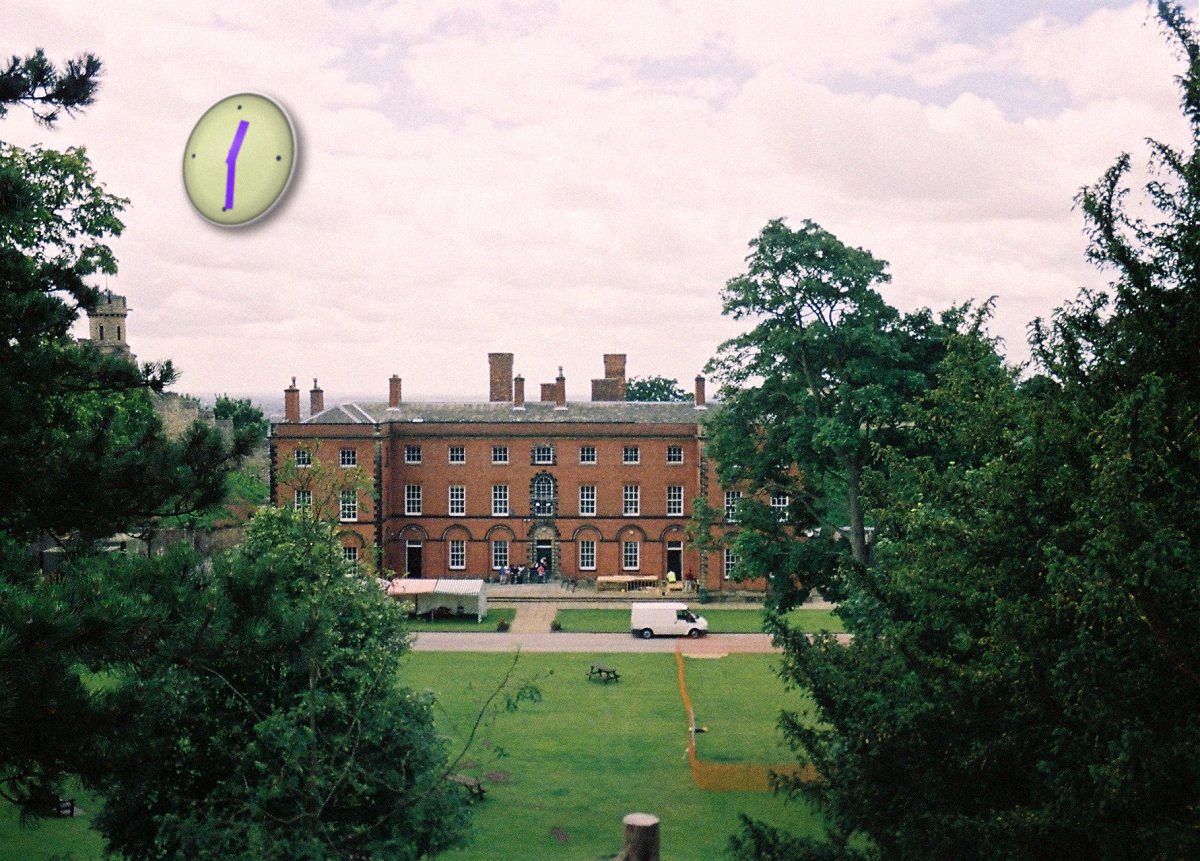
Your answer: **12:29**
